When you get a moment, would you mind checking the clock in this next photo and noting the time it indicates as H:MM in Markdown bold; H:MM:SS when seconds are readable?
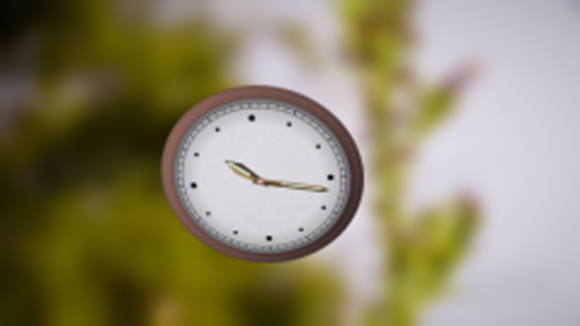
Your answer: **10:17**
